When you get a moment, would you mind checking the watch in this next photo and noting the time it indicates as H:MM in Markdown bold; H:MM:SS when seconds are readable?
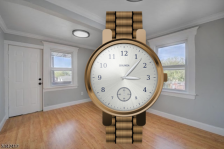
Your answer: **3:07**
